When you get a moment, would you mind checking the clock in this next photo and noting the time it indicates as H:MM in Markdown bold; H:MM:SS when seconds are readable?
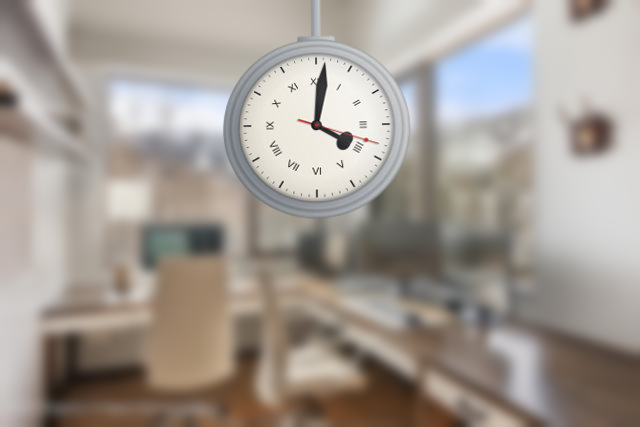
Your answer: **4:01:18**
